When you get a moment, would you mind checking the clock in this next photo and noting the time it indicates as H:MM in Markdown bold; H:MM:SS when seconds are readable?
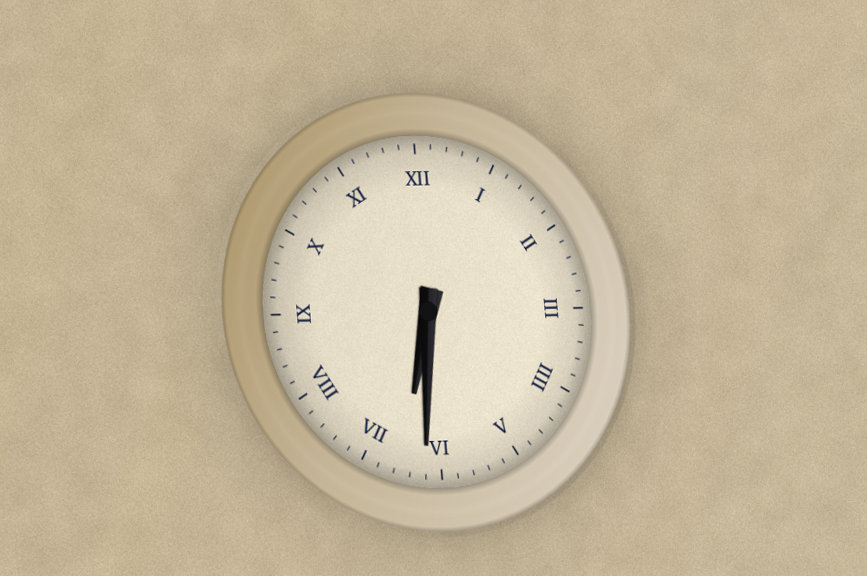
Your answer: **6:31**
